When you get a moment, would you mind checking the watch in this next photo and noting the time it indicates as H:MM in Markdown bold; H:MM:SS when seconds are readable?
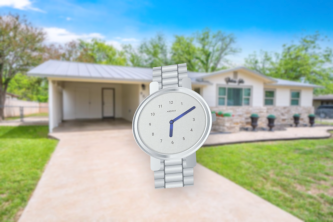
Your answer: **6:10**
